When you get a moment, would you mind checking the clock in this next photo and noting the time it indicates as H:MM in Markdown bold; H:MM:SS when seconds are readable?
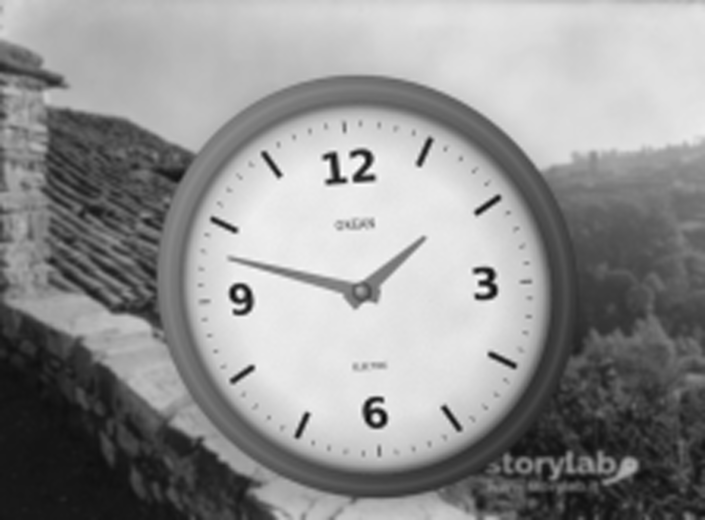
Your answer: **1:48**
